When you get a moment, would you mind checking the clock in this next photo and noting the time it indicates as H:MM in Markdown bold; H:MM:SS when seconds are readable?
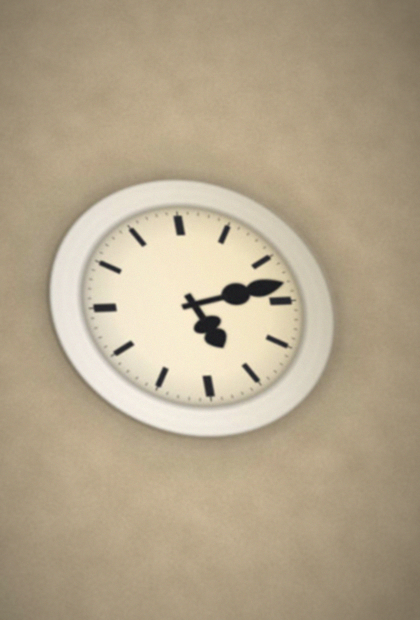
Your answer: **5:13**
